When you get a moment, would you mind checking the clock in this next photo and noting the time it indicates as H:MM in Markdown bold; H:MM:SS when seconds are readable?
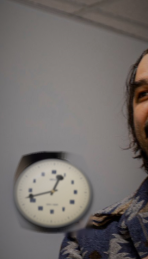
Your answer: **12:42**
